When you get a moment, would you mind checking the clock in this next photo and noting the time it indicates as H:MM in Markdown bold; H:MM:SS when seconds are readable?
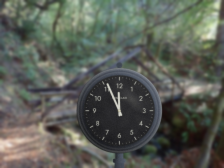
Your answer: **11:56**
